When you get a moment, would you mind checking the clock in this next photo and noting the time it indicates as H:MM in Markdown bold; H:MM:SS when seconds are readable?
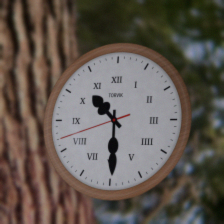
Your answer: **10:29:42**
